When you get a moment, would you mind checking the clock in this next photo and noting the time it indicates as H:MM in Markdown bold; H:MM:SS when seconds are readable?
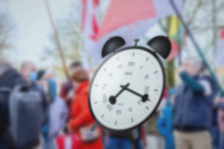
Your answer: **7:18**
